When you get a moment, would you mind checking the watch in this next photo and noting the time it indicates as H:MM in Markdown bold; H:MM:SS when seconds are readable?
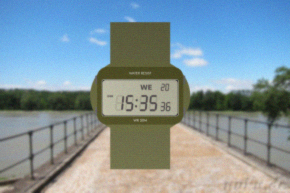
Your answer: **15:35:36**
